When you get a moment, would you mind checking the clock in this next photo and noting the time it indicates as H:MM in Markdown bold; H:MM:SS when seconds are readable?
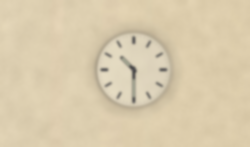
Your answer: **10:30**
